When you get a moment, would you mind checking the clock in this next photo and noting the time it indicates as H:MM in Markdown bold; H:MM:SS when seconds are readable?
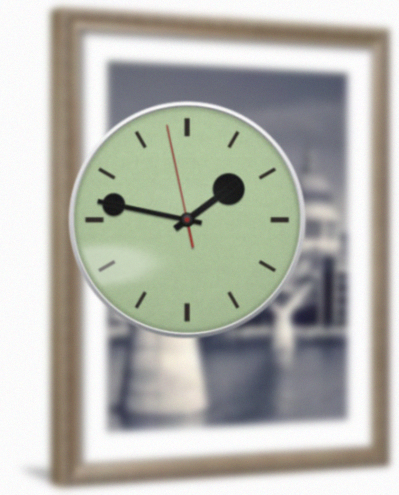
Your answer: **1:46:58**
